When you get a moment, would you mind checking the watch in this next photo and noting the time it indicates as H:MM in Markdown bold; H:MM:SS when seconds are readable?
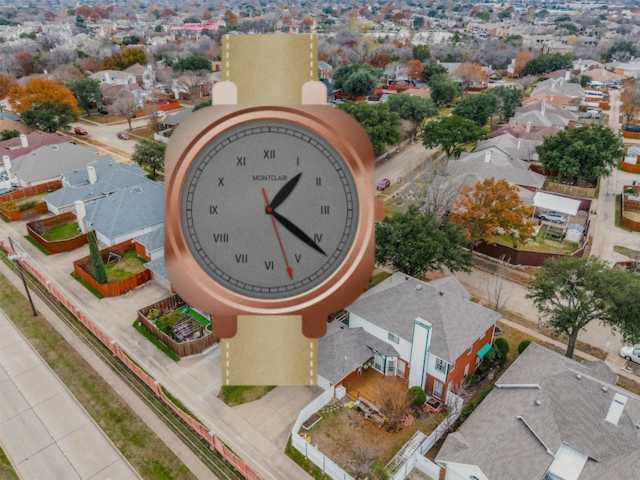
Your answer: **1:21:27**
